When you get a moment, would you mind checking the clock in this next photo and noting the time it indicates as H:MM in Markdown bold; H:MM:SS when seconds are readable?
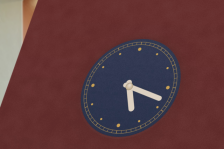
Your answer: **5:18**
